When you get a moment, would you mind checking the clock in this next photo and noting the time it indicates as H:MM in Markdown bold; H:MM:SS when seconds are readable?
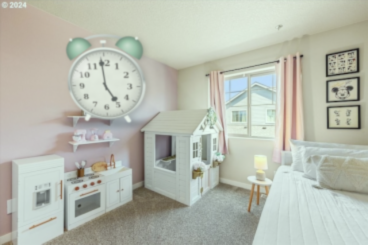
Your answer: **4:59**
